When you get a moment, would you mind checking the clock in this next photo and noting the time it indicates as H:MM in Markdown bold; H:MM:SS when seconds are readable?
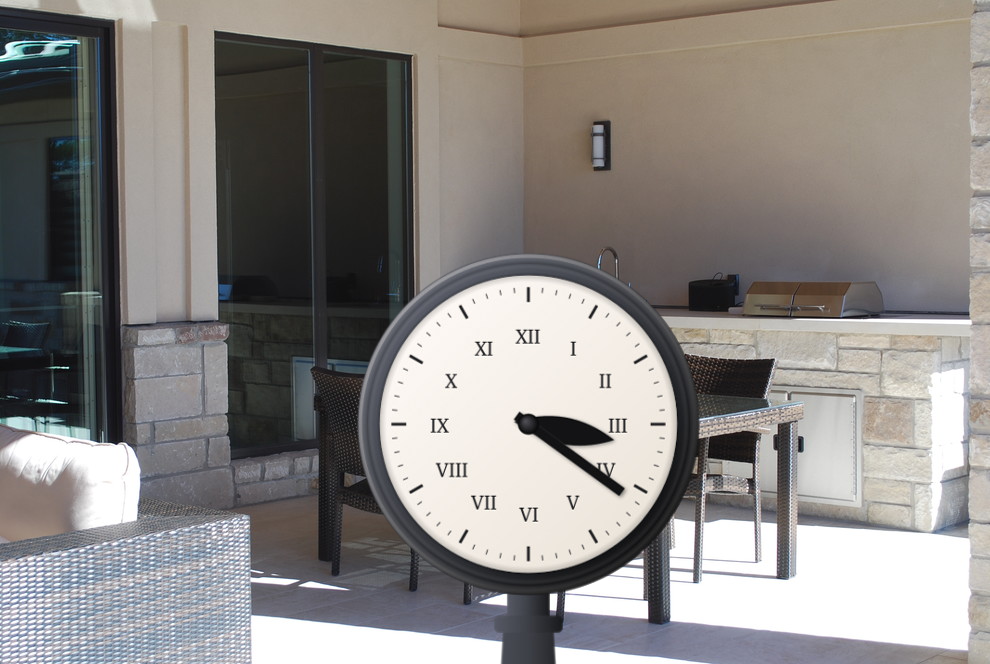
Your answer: **3:21**
